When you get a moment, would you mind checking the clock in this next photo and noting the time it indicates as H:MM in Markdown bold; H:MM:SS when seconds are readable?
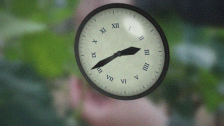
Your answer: **2:41**
